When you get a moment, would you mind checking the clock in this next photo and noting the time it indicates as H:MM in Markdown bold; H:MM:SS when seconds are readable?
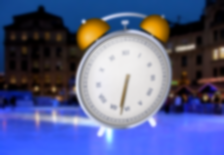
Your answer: **6:32**
